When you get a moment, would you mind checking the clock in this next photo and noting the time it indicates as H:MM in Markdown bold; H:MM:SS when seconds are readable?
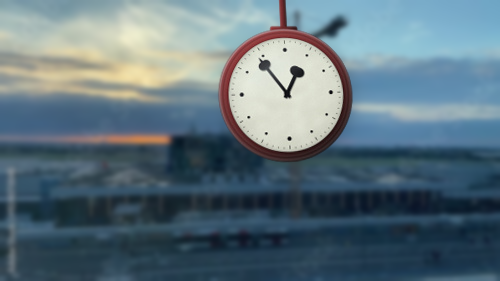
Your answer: **12:54**
